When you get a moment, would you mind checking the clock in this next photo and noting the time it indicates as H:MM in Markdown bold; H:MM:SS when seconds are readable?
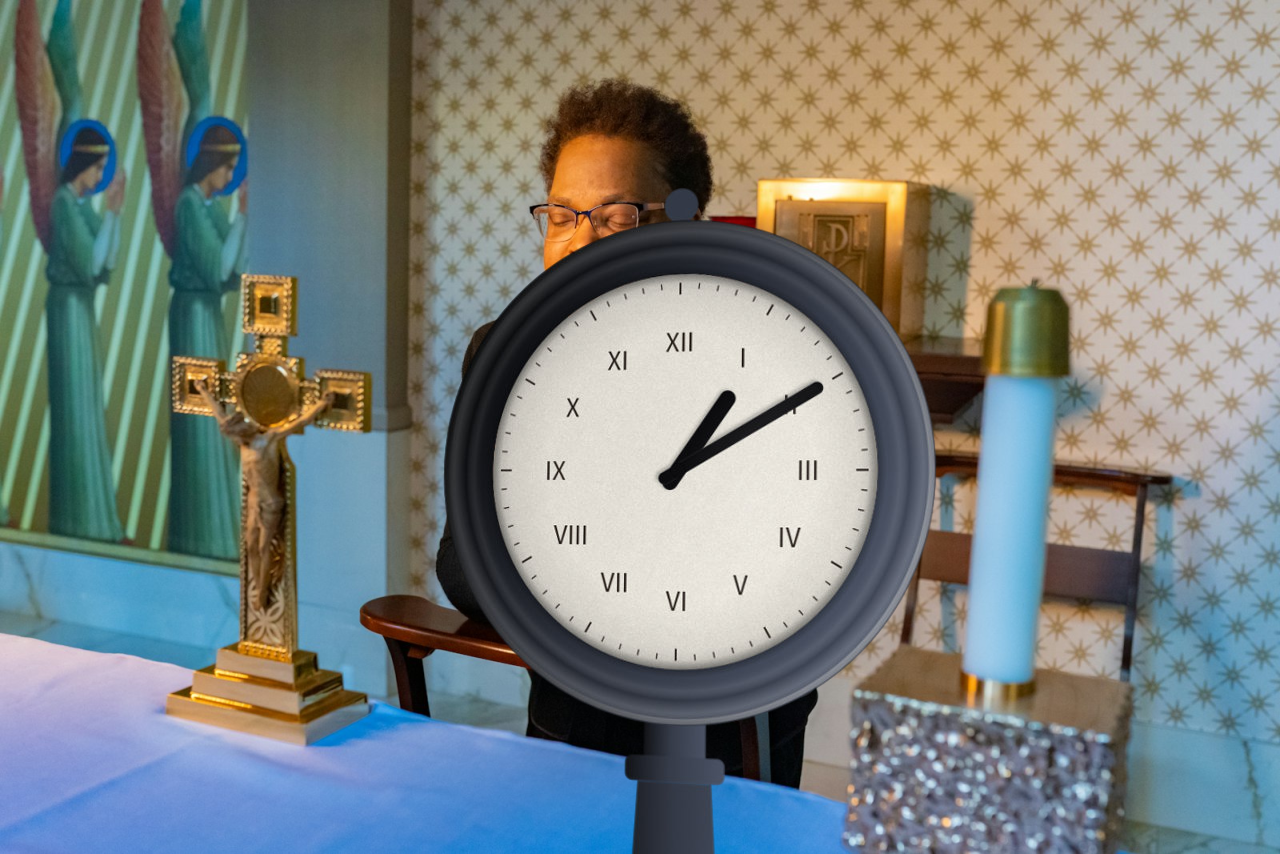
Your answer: **1:10**
